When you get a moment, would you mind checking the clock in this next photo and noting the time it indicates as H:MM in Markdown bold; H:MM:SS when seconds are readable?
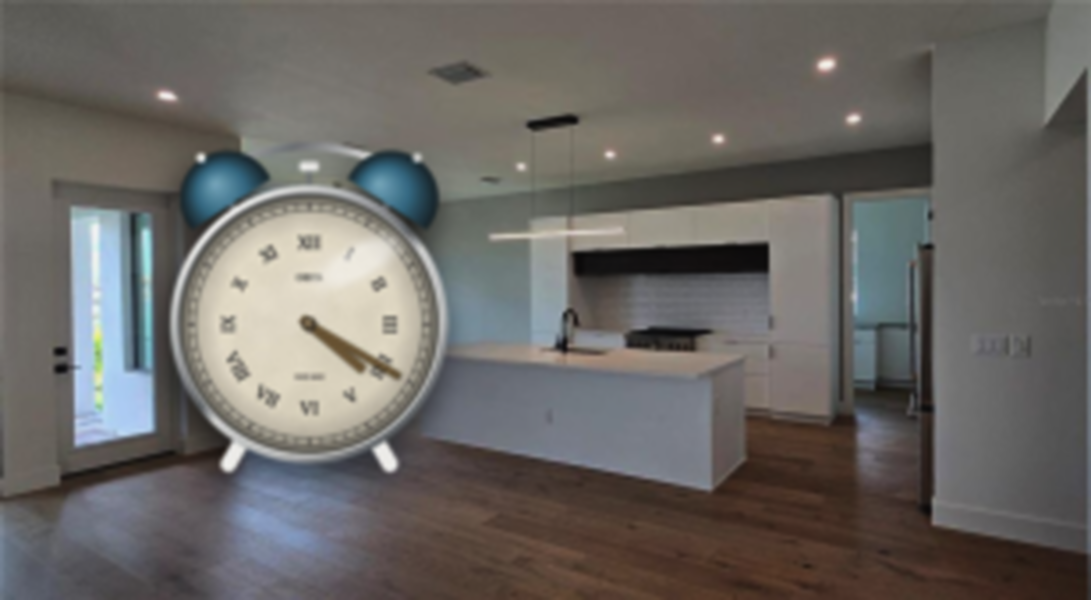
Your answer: **4:20**
